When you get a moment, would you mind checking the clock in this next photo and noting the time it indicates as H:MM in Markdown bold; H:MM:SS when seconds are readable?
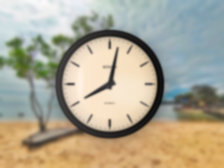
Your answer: **8:02**
